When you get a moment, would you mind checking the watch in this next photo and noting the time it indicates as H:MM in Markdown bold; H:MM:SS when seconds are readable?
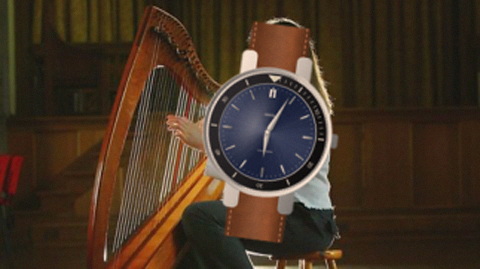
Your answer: **6:04**
